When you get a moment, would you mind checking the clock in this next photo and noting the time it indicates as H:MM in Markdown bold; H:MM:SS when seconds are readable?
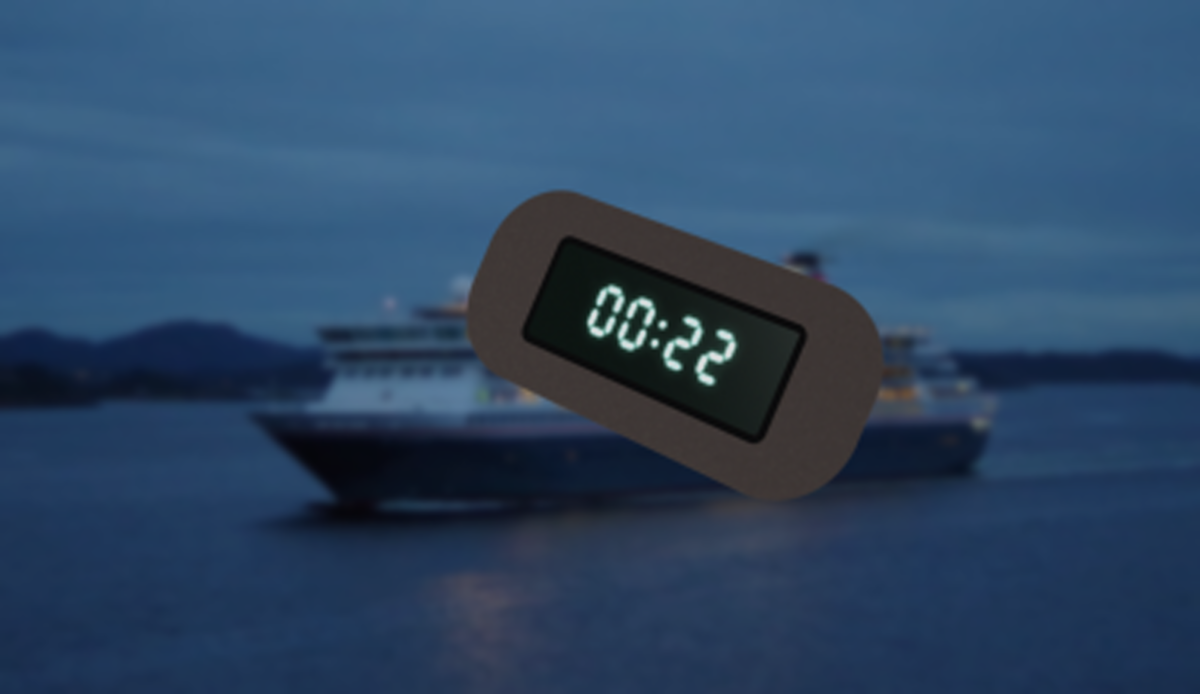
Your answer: **0:22**
